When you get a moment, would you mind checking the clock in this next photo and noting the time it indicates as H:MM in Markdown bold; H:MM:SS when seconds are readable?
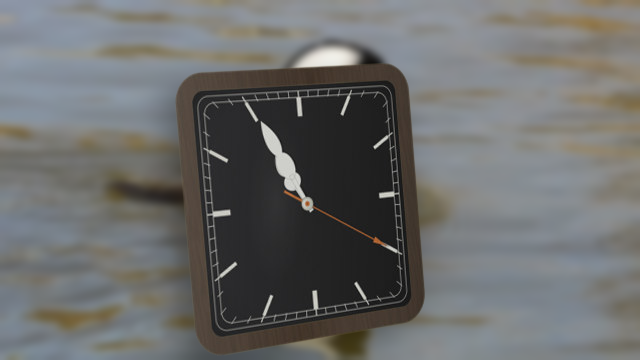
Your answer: **10:55:20**
